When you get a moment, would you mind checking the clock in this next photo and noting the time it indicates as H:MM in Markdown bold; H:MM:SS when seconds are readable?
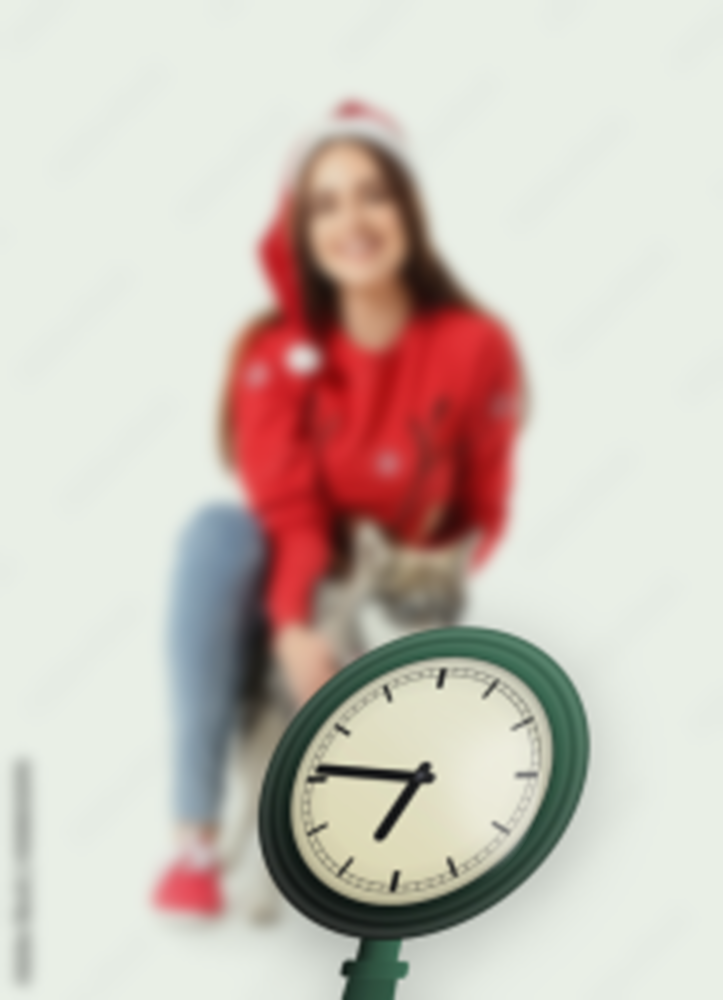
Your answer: **6:46**
